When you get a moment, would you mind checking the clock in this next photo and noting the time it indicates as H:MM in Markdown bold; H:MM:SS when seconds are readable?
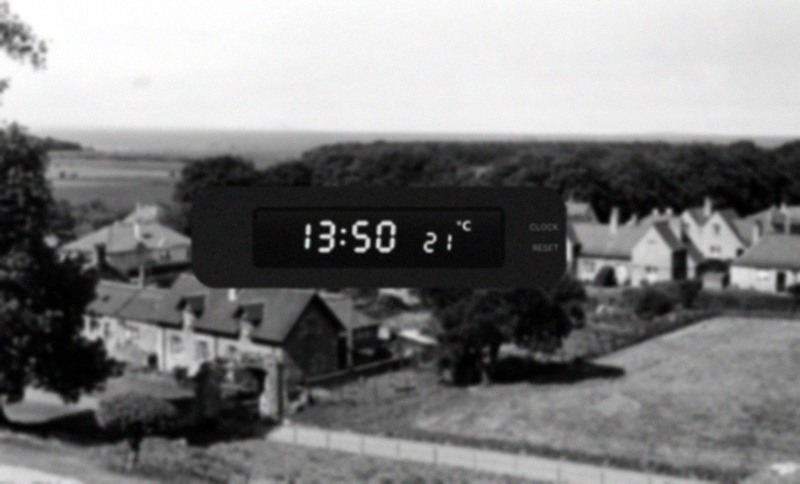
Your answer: **13:50**
